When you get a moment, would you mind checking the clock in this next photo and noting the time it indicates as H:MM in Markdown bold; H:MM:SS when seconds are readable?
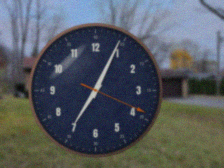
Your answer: **7:04:19**
